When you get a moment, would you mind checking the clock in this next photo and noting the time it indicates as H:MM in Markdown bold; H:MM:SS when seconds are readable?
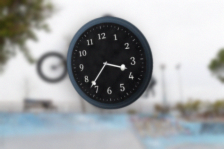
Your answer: **3:37**
